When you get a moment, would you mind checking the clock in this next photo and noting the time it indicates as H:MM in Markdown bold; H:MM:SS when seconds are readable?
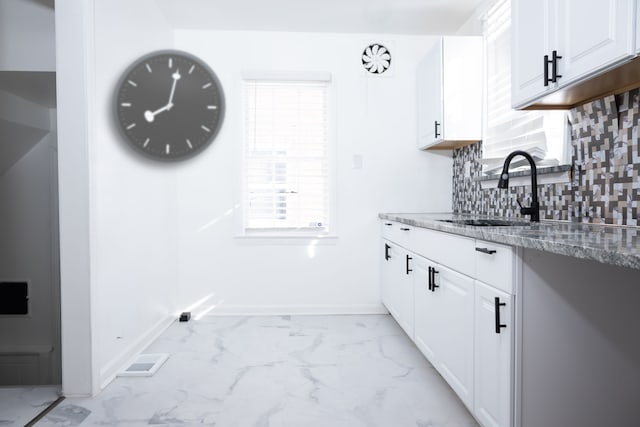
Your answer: **8:02**
